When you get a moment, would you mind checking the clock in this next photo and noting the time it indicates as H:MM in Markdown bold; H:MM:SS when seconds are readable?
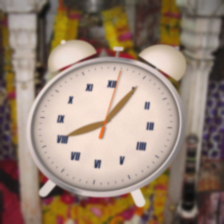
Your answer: **8:05:01**
